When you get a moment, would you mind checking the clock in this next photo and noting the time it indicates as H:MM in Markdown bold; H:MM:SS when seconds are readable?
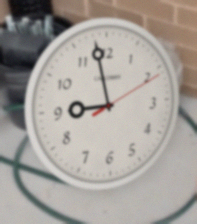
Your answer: **8:58:11**
